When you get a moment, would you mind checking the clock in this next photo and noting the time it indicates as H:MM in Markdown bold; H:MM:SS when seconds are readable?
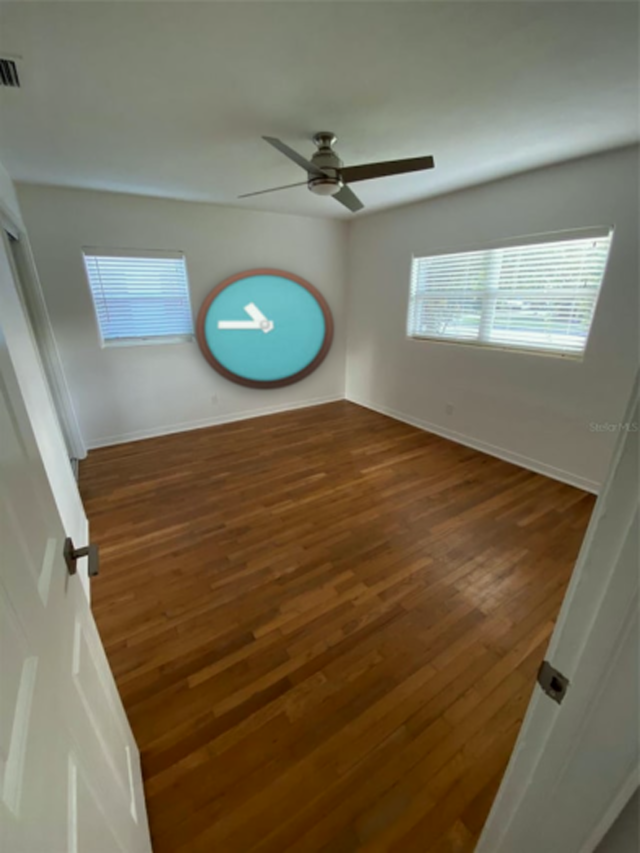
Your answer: **10:45**
